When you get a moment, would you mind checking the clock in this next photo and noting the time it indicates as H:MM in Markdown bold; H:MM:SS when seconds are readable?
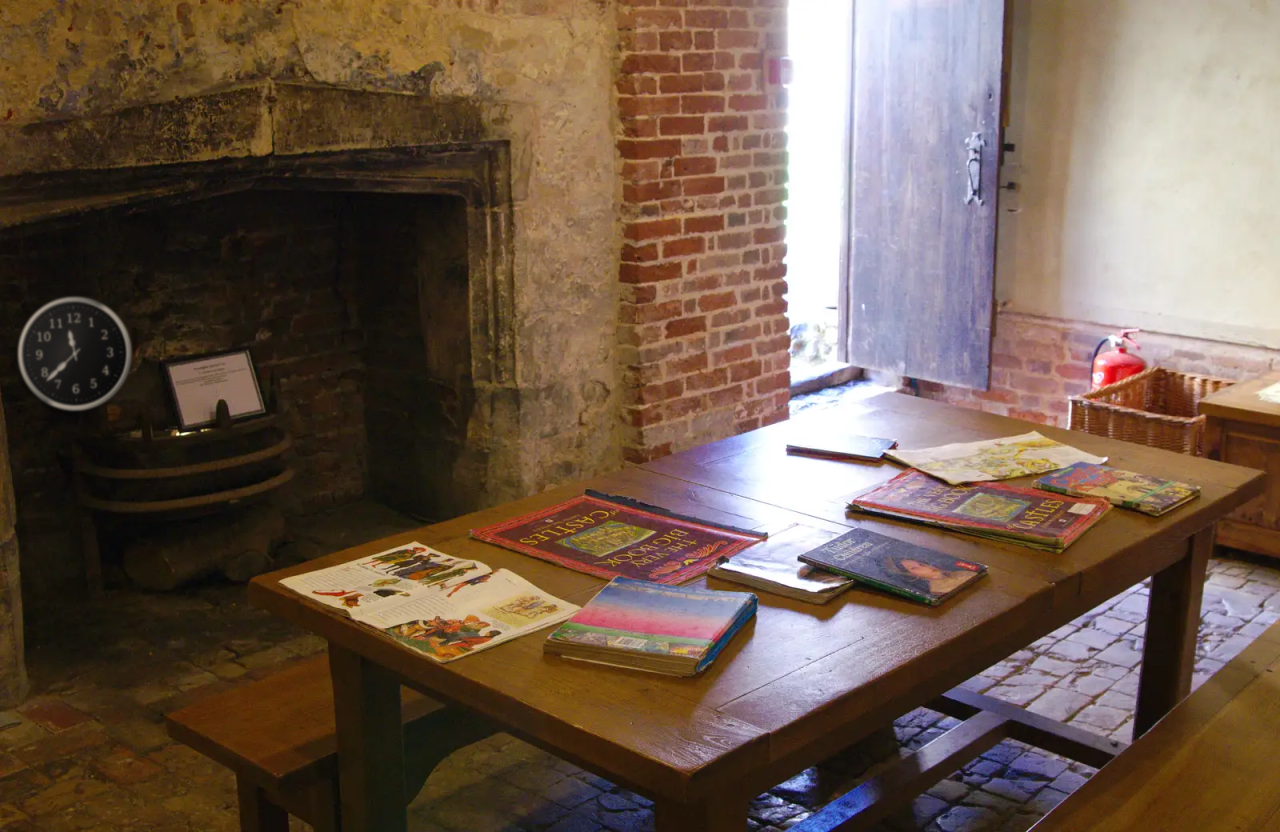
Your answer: **11:38**
